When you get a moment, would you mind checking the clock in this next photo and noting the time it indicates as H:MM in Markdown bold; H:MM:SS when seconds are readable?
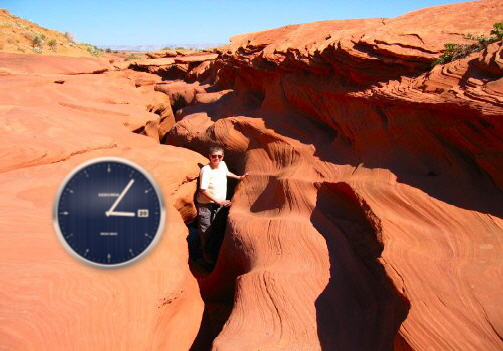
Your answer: **3:06**
